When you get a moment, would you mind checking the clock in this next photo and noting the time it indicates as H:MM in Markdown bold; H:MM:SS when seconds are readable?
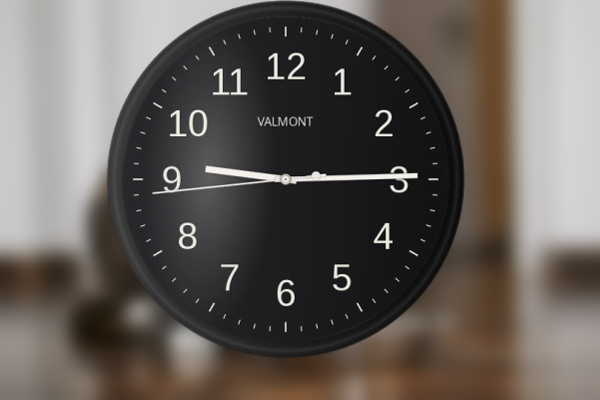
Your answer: **9:14:44**
